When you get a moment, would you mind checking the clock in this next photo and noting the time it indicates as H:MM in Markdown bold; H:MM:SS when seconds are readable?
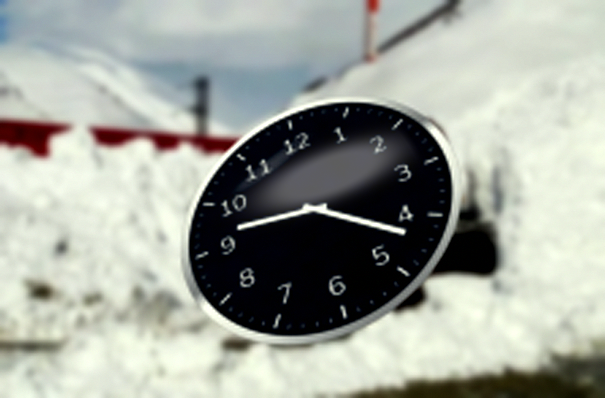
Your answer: **9:22**
